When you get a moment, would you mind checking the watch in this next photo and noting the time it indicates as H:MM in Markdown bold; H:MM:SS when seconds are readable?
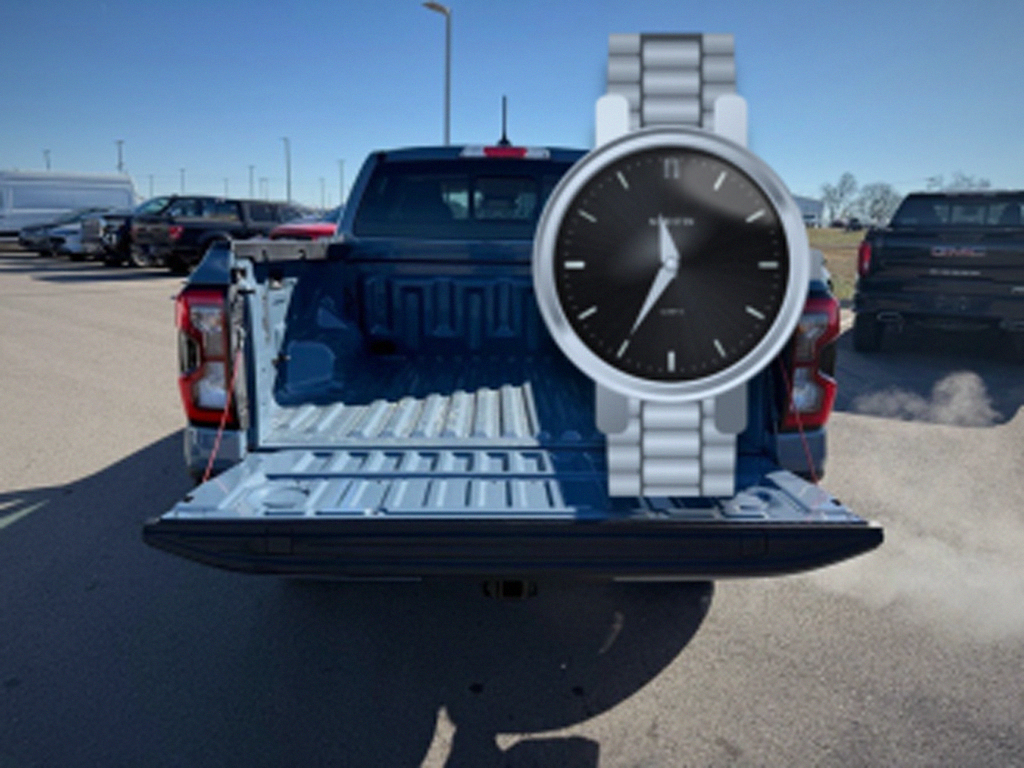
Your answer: **11:35**
